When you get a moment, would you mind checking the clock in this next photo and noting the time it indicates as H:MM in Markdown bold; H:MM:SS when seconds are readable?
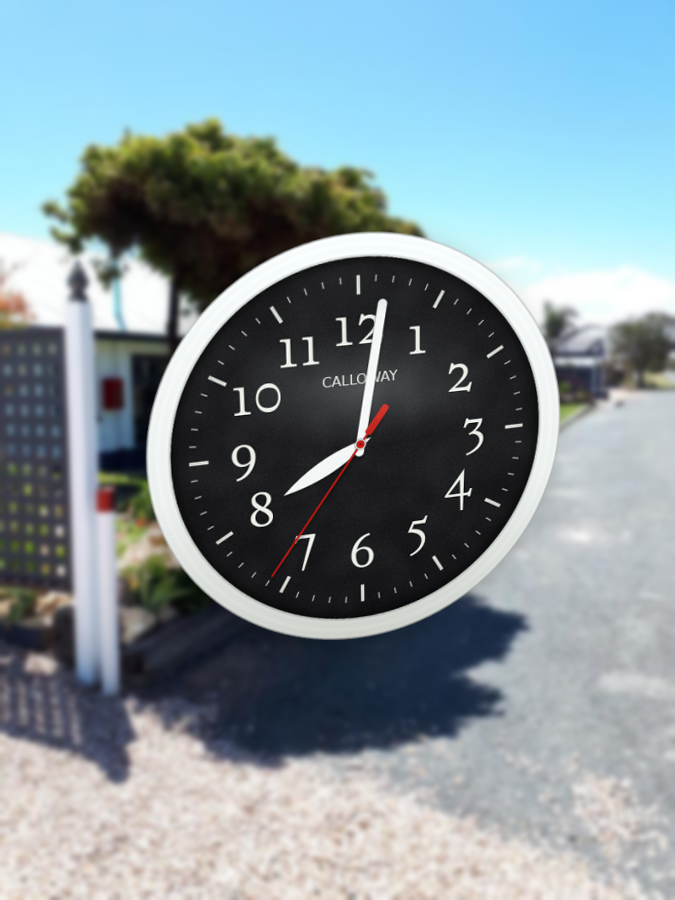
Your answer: **8:01:36**
